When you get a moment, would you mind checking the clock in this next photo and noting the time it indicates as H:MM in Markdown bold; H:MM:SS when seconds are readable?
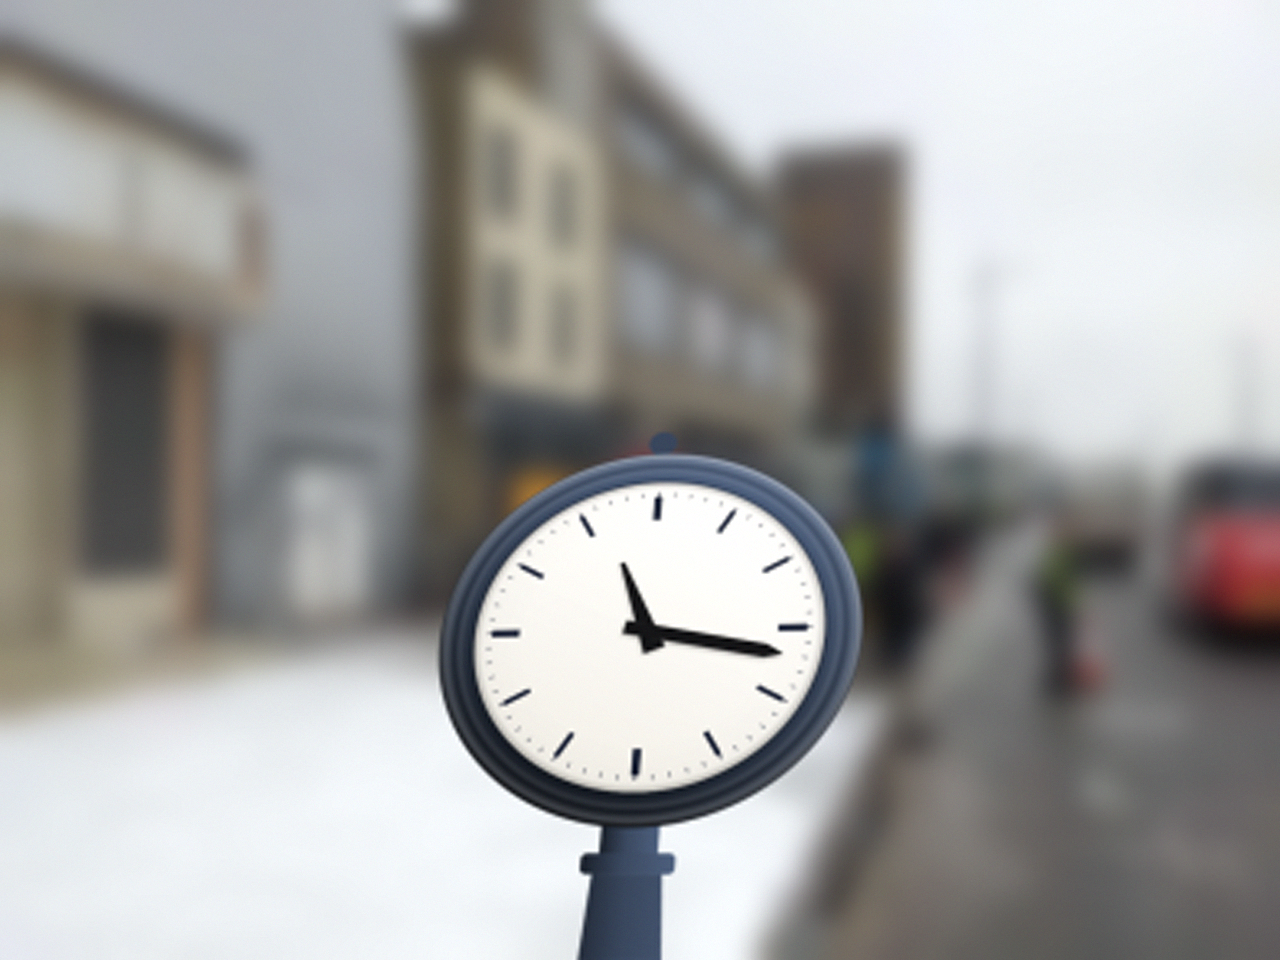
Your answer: **11:17**
